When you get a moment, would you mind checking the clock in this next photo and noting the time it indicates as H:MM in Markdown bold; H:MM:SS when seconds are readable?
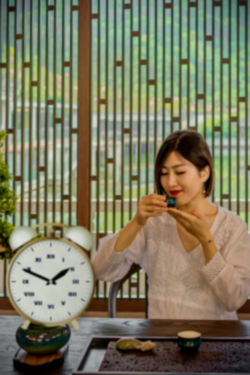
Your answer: **1:49**
